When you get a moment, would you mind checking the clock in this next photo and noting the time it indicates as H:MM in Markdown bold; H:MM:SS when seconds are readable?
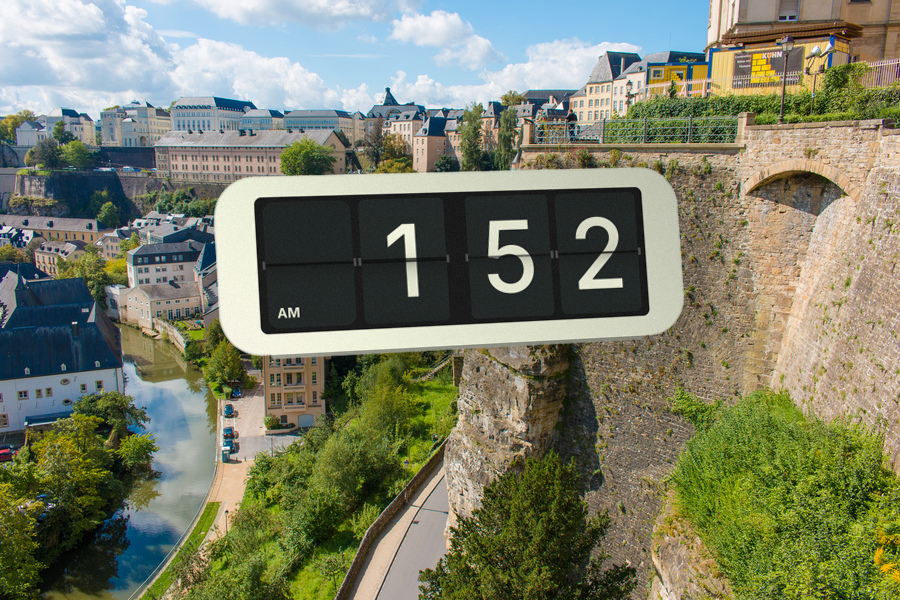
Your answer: **1:52**
